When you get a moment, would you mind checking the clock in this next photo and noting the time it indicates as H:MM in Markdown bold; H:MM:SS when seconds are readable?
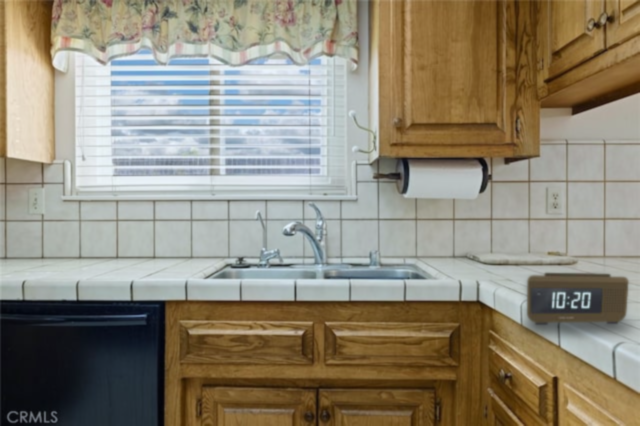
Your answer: **10:20**
